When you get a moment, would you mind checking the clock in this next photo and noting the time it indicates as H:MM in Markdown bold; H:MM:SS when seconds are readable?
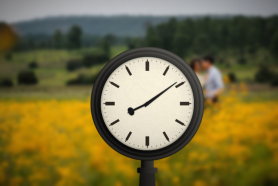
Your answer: **8:09**
